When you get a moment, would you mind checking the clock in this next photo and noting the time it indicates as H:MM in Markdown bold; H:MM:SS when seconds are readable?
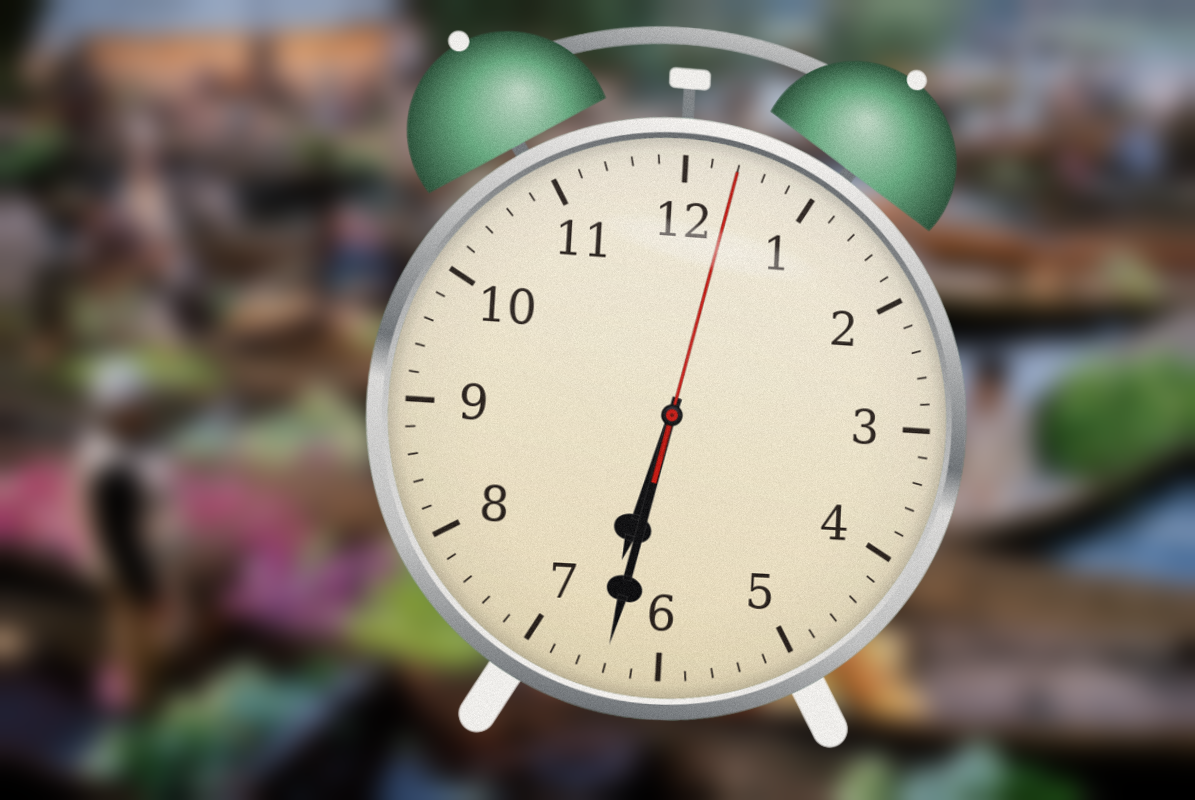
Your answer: **6:32:02**
